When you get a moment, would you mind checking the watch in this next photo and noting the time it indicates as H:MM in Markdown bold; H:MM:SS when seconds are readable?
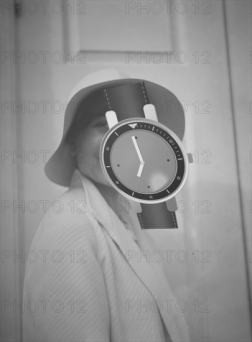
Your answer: **6:59**
